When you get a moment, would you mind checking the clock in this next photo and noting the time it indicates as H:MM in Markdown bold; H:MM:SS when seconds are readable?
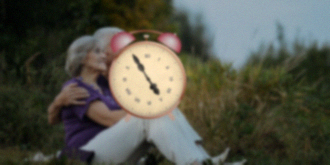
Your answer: **4:55**
